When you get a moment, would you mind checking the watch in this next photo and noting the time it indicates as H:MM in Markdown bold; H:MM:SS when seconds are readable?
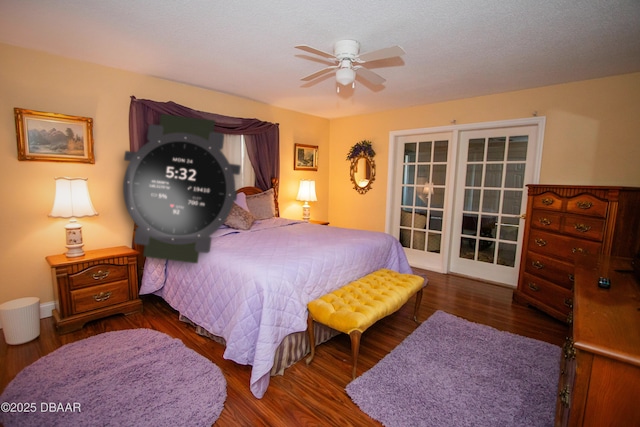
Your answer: **5:32**
